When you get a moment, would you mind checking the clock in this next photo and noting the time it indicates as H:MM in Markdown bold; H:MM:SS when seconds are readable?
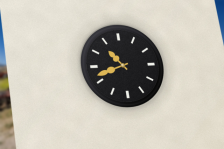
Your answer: **10:42**
